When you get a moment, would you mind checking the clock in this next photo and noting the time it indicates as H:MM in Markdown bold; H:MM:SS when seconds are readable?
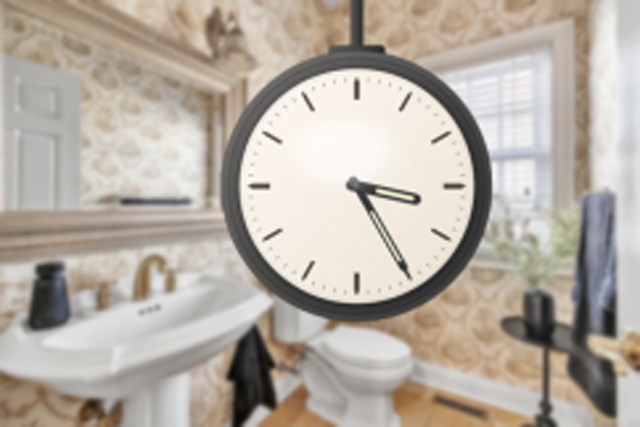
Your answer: **3:25**
